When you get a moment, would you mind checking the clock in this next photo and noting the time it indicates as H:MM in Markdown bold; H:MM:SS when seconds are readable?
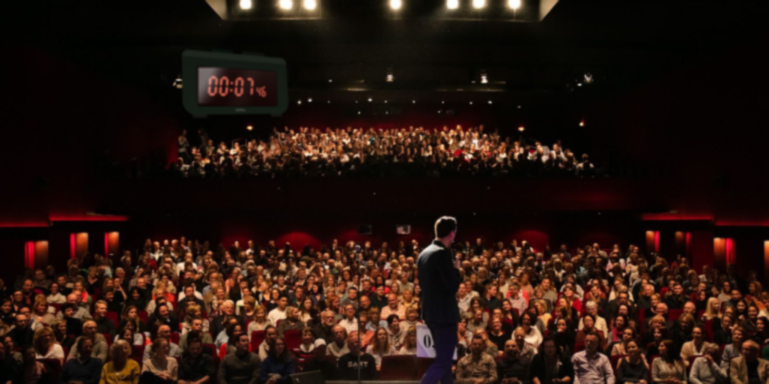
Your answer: **0:07**
